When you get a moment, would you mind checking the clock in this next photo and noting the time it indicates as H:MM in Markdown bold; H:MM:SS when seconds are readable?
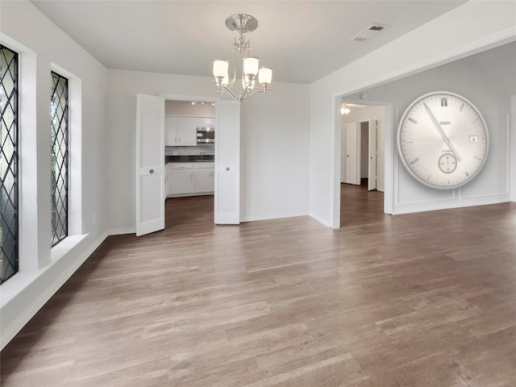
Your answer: **4:55**
